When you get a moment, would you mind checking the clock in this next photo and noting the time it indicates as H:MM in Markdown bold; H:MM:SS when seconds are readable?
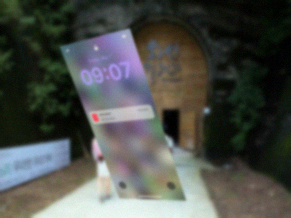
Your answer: **9:07**
